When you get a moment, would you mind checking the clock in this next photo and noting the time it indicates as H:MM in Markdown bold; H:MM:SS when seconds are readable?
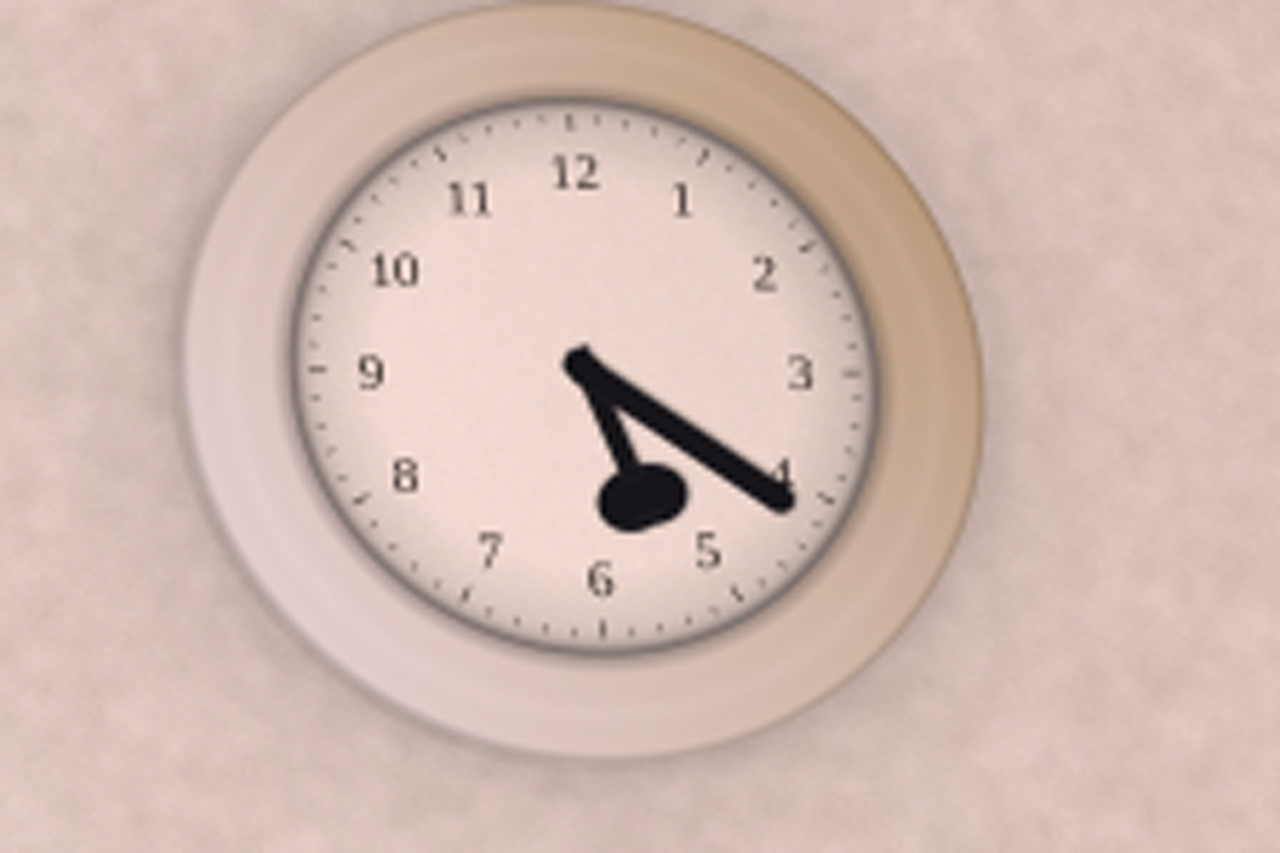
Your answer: **5:21**
